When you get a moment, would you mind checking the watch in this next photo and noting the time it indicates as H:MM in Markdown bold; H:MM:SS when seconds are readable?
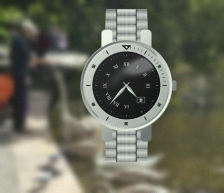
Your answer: **4:37**
